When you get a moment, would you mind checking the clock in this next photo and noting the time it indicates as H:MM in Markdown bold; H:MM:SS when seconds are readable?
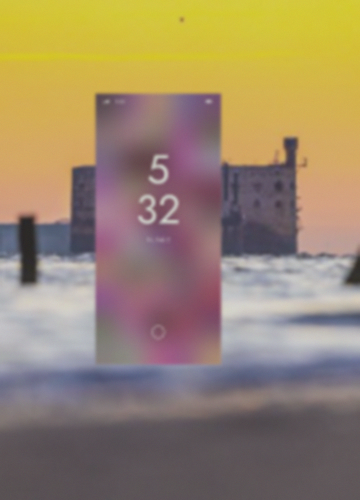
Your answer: **5:32**
